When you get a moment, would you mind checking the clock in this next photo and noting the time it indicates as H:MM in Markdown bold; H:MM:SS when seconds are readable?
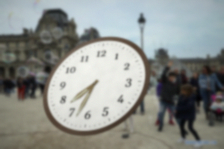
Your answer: **7:33**
